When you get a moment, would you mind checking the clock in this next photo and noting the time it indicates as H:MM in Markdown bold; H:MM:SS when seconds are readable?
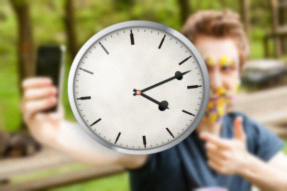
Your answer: **4:12**
